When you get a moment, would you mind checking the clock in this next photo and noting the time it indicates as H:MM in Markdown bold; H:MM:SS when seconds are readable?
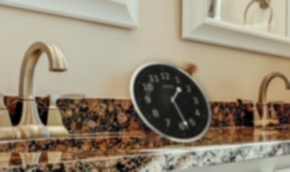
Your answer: **1:28**
